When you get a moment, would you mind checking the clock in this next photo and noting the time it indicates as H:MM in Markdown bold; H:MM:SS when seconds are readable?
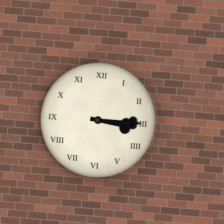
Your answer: **3:15**
